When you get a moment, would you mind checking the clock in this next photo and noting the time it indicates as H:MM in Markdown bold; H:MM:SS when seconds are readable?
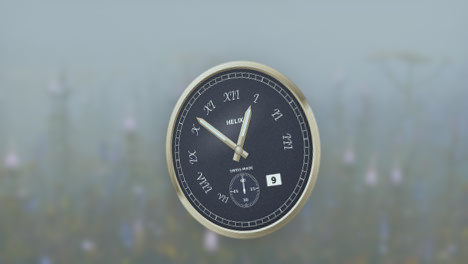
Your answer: **12:52**
